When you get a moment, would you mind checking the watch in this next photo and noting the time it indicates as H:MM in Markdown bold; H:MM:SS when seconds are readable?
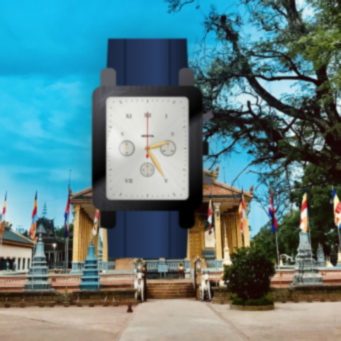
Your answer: **2:25**
